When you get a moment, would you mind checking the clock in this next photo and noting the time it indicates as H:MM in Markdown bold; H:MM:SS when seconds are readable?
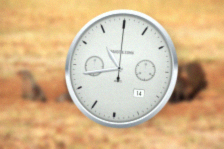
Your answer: **10:43**
